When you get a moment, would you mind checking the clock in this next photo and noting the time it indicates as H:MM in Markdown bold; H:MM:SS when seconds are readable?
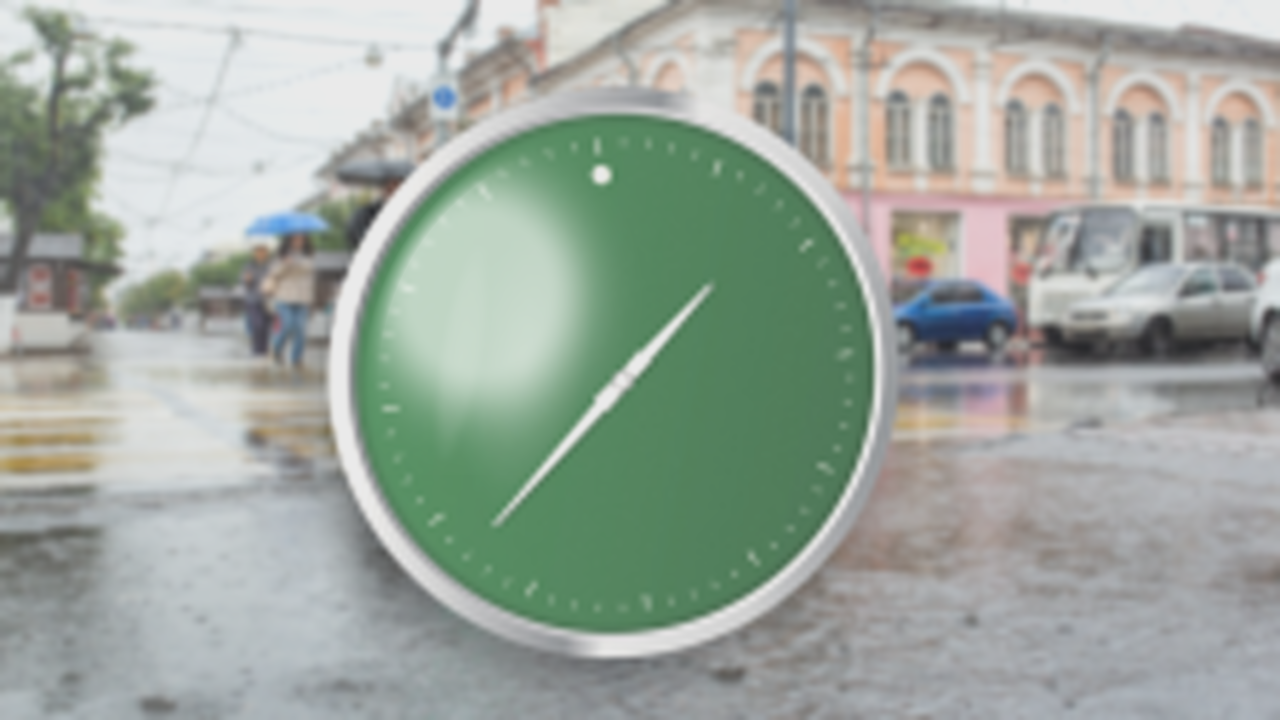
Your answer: **1:38**
